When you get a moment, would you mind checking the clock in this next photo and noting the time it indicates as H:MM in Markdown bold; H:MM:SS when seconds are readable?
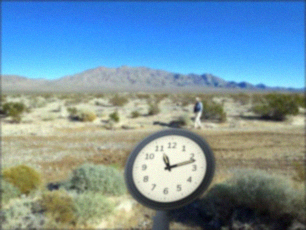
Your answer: **11:12**
